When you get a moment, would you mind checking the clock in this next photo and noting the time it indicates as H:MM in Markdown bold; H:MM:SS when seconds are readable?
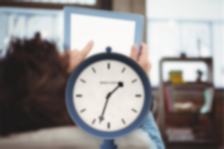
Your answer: **1:33**
